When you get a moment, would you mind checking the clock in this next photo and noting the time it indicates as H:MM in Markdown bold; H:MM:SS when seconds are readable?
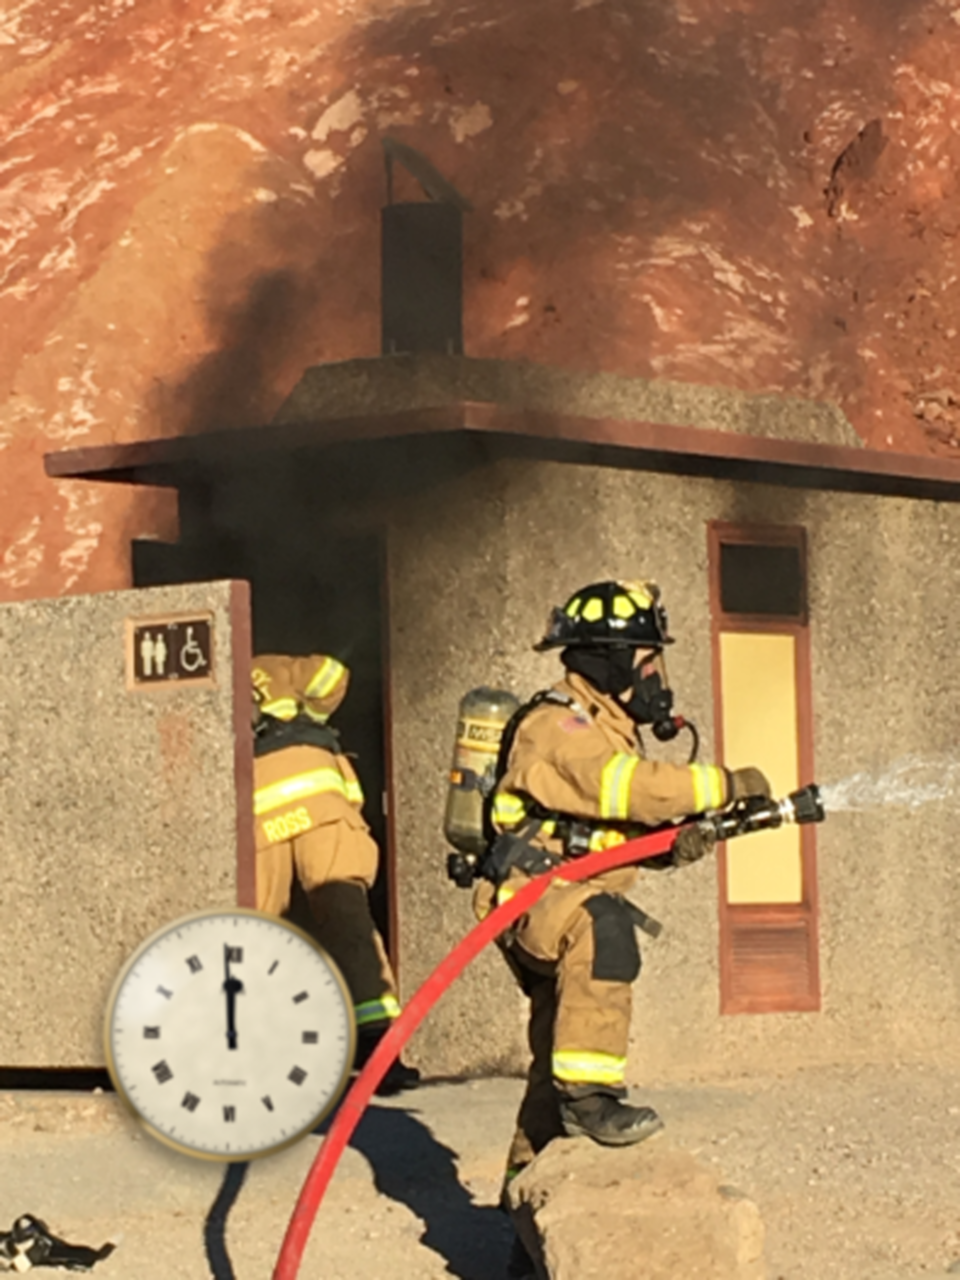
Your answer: **11:59**
